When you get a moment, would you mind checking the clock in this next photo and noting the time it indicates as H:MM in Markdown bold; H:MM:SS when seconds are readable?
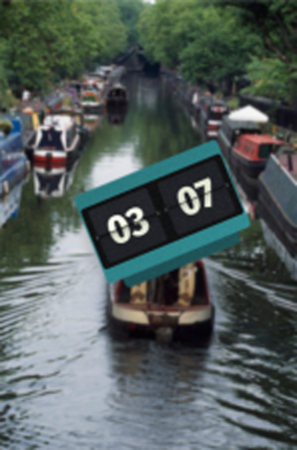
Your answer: **3:07**
